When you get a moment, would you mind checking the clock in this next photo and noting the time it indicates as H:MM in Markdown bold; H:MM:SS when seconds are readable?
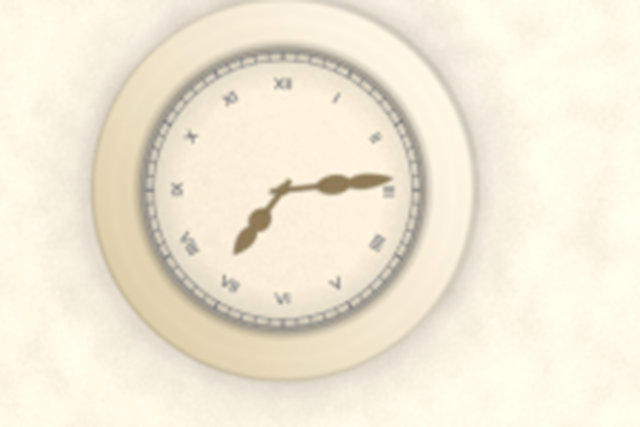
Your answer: **7:14**
